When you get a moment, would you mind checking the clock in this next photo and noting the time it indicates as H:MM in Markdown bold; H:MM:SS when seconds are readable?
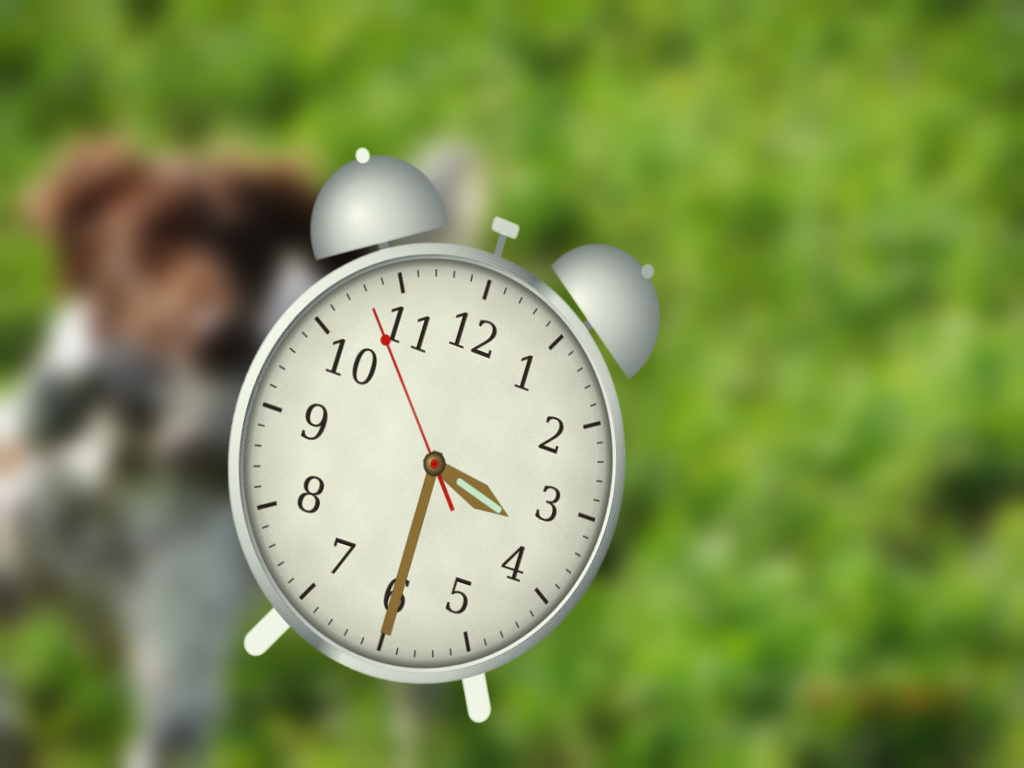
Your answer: **3:29:53**
